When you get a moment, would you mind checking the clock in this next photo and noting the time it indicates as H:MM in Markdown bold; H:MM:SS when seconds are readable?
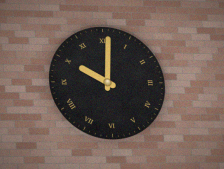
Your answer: **10:01**
